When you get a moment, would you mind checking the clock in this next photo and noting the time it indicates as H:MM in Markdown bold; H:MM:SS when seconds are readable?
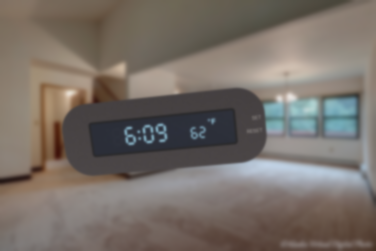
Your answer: **6:09**
